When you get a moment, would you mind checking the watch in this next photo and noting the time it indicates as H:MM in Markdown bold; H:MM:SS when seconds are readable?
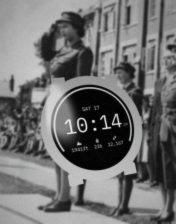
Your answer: **10:14**
